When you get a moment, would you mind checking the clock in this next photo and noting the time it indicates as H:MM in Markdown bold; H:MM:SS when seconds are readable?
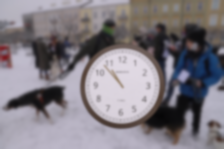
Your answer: **10:53**
